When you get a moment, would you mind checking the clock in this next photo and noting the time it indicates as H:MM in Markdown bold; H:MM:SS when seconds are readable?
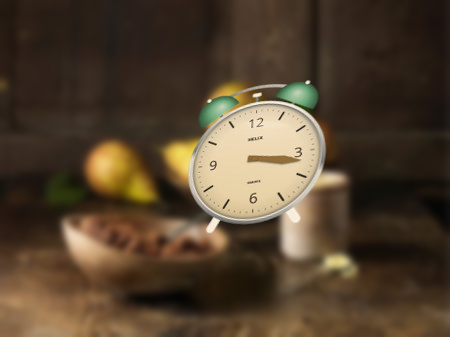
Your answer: **3:17**
